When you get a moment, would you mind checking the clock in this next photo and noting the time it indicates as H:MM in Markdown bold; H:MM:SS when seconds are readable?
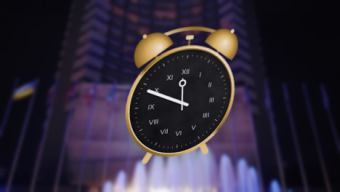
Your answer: **11:49**
